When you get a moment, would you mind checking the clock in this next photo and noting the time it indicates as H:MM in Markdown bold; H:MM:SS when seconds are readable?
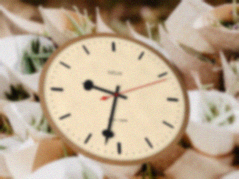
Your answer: **9:32:11**
